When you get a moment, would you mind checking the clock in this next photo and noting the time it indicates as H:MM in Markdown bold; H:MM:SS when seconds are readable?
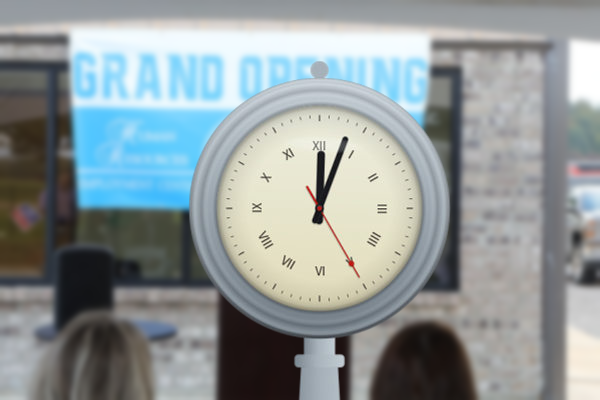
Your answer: **12:03:25**
